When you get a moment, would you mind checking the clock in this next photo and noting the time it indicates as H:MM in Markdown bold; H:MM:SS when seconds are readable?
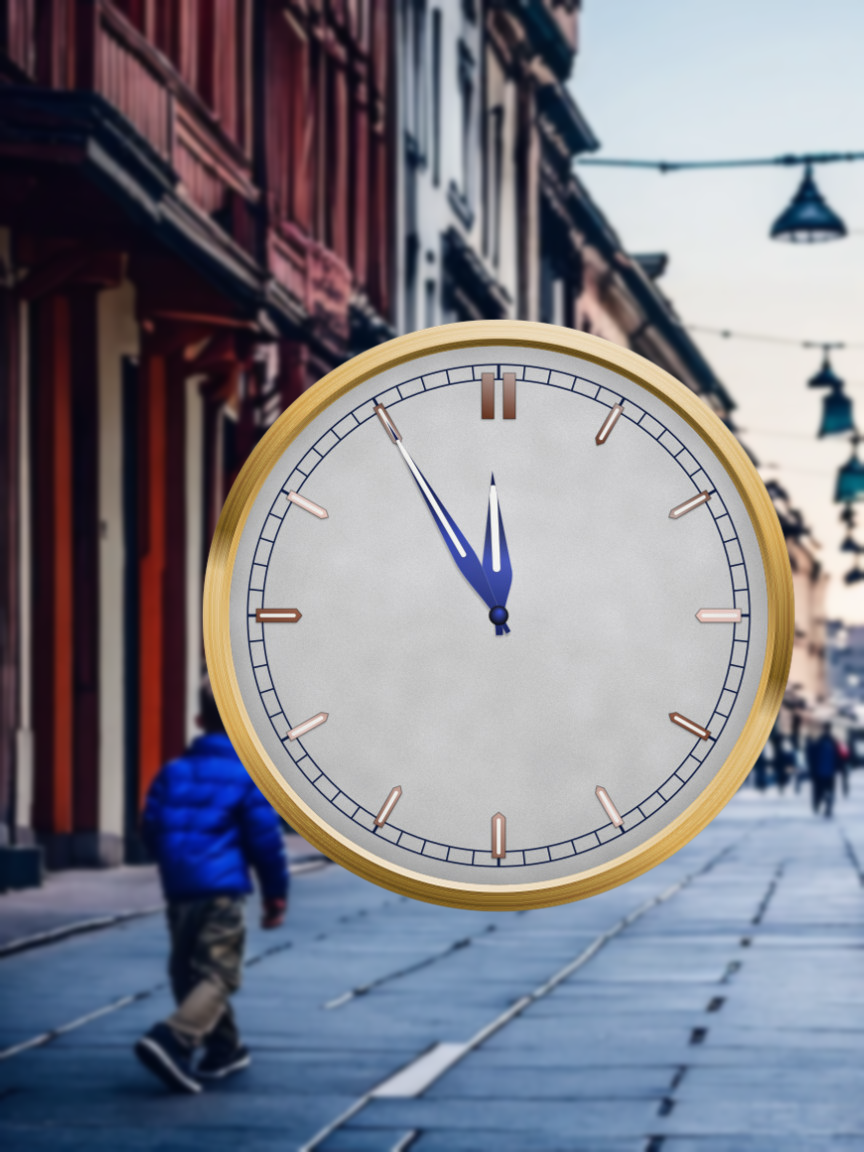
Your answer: **11:55**
